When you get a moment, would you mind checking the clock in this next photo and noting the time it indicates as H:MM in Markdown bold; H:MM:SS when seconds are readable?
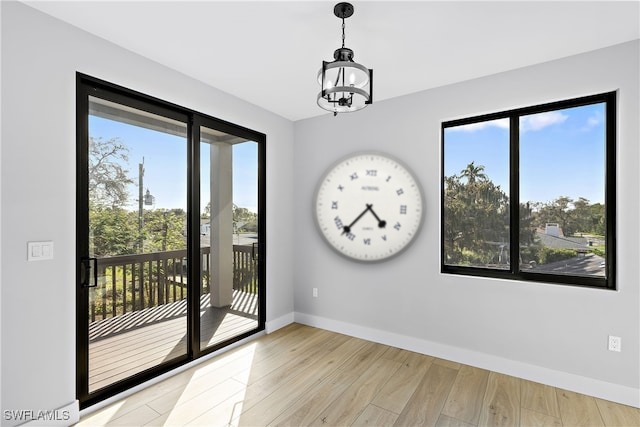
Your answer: **4:37**
